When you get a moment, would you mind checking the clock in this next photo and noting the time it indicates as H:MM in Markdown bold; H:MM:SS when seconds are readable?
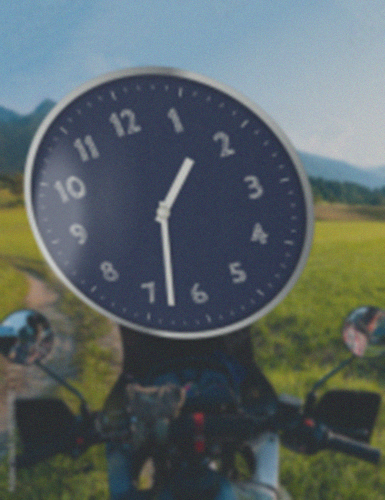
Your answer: **1:33**
